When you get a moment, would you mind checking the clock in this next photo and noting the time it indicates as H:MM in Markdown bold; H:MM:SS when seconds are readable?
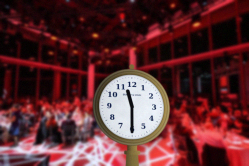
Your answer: **11:30**
